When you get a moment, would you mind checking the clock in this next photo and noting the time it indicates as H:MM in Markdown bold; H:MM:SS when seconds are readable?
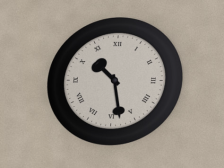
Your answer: **10:28**
